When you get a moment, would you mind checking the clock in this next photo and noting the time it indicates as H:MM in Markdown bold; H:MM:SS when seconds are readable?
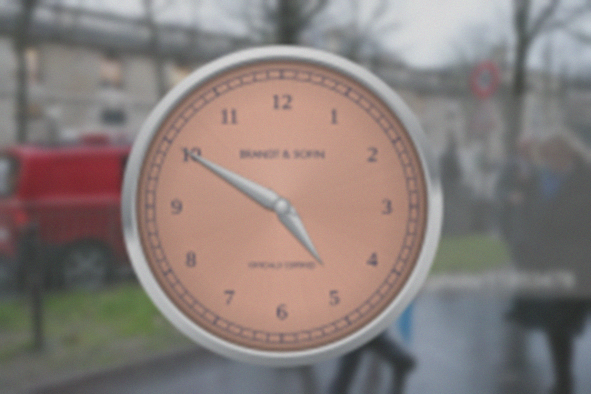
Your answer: **4:50**
